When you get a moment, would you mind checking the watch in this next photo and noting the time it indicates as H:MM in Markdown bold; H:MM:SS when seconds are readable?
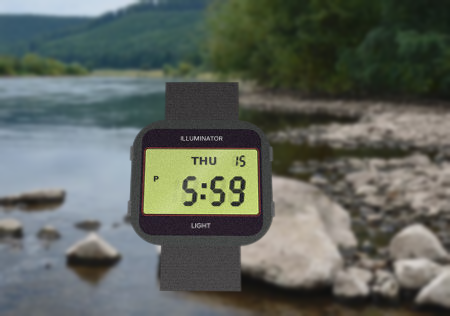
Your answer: **5:59**
